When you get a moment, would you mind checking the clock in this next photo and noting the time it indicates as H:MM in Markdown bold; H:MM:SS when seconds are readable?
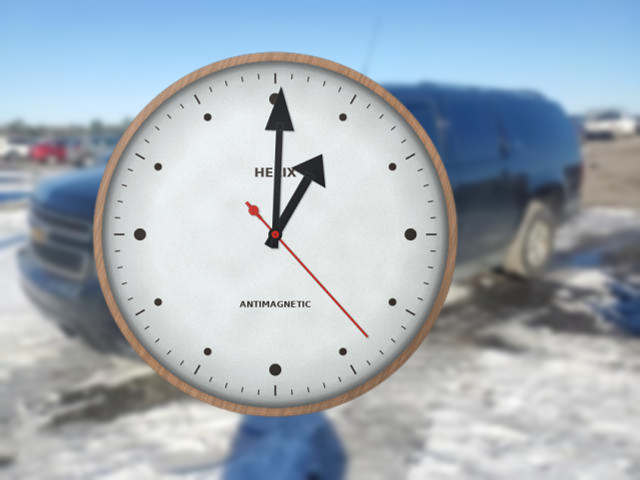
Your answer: **1:00:23**
